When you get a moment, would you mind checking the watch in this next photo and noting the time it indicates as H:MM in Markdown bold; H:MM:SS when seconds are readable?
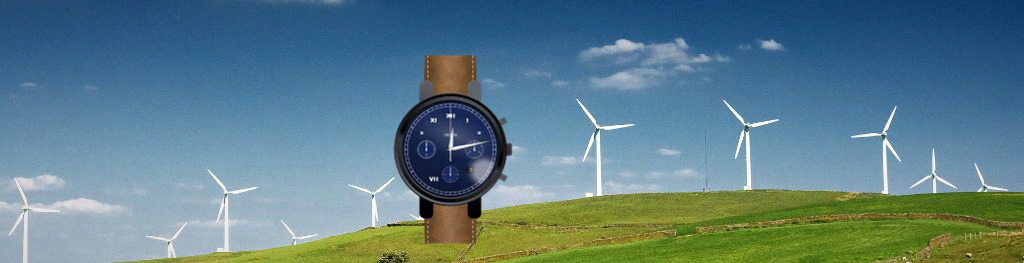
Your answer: **12:13**
